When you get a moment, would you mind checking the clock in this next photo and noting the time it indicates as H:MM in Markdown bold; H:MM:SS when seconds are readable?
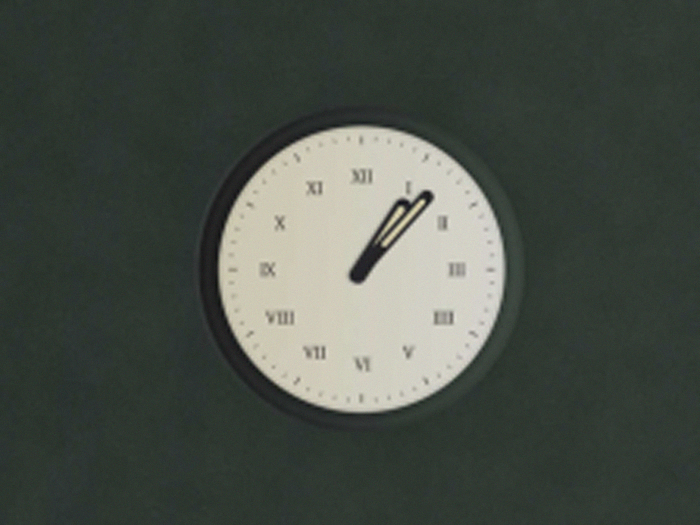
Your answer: **1:07**
